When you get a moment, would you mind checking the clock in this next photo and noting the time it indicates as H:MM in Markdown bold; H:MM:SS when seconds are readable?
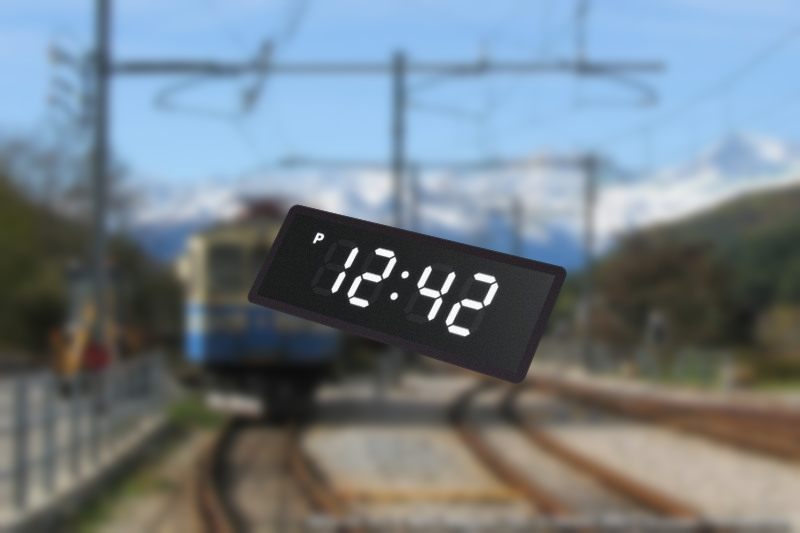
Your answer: **12:42**
